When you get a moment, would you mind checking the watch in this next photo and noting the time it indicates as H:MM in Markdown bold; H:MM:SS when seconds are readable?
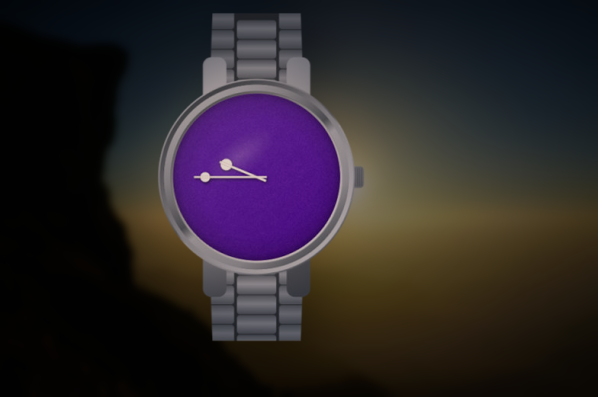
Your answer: **9:45**
